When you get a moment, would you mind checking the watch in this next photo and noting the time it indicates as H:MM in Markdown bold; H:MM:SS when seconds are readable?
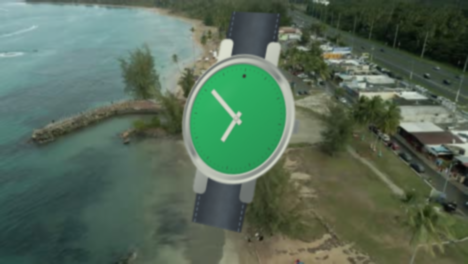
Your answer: **6:51**
